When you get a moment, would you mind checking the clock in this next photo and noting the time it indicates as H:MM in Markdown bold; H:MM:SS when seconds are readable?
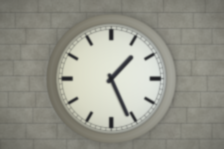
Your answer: **1:26**
